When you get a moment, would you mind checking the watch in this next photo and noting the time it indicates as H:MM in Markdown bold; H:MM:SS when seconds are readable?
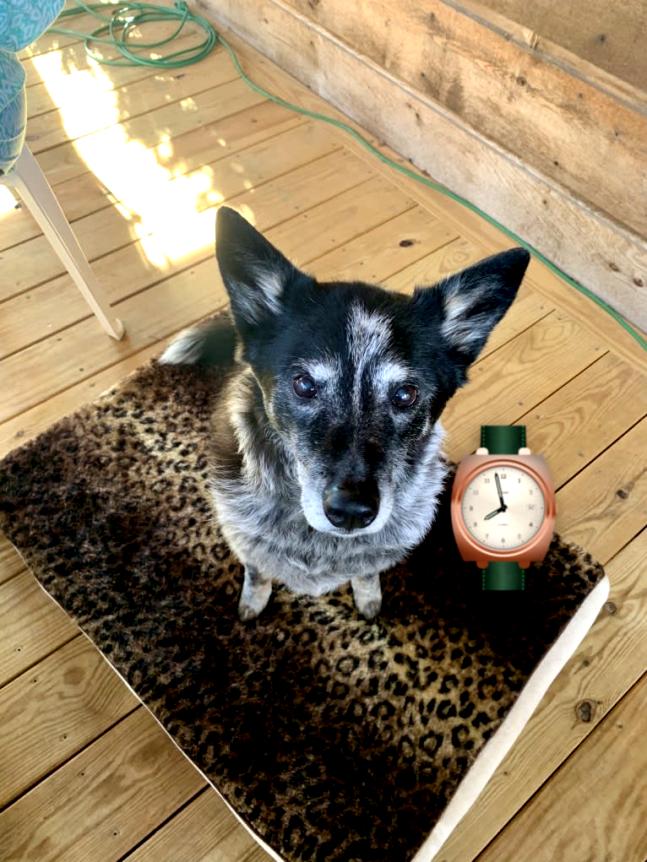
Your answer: **7:58**
